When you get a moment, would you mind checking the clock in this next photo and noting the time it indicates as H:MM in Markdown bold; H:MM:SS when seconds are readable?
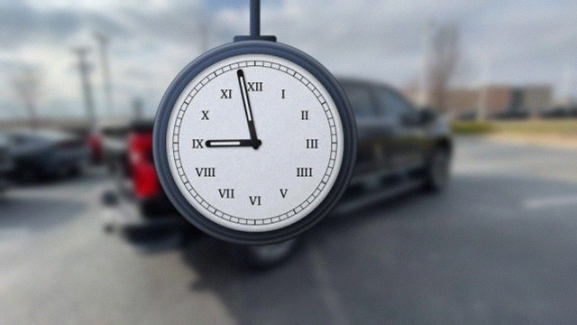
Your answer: **8:58**
